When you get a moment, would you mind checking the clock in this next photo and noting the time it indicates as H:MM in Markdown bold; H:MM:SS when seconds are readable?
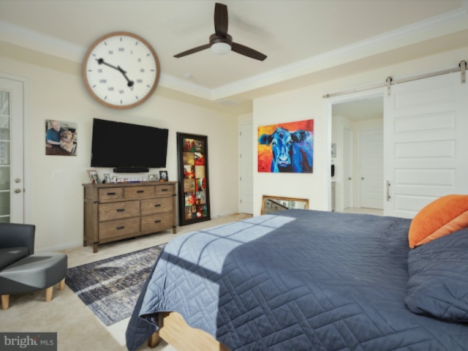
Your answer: **4:49**
